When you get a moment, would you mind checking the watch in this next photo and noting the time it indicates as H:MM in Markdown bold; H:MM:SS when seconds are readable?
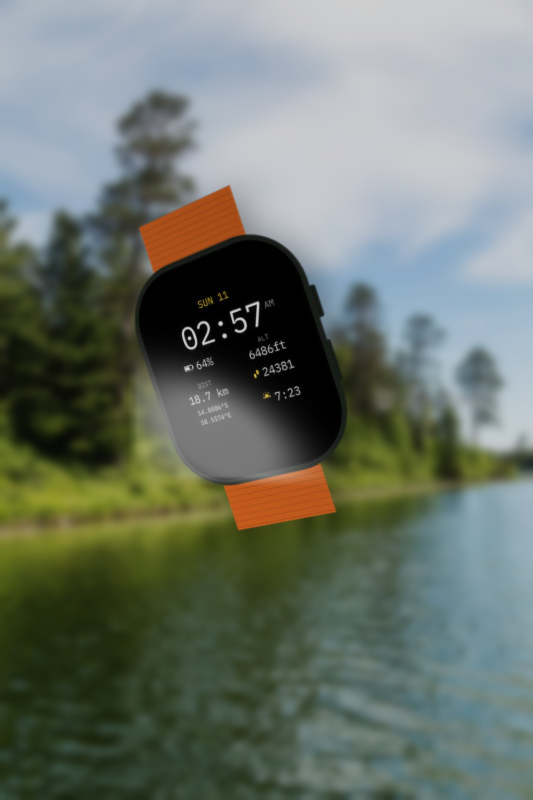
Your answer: **2:57**
